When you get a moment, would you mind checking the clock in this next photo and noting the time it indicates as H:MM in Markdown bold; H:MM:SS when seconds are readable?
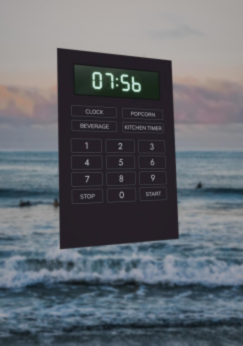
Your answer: **7:56**
